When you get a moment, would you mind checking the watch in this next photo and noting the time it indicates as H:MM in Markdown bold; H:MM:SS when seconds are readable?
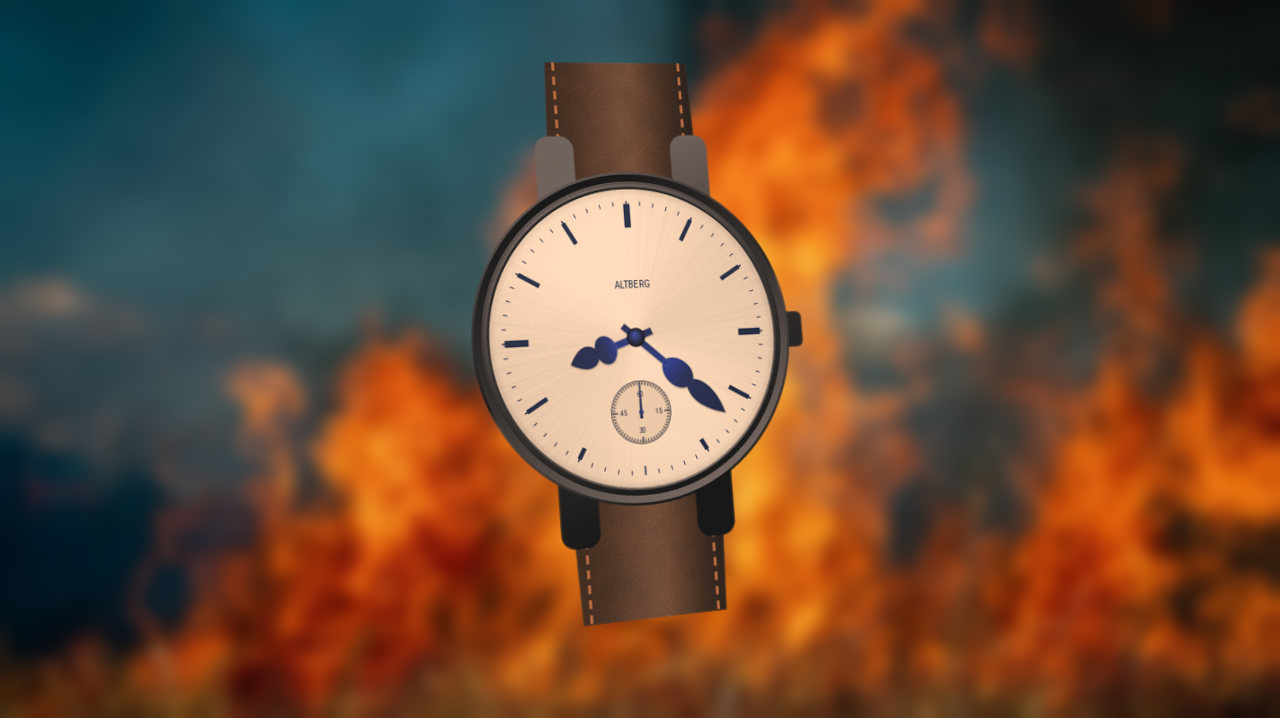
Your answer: **8:22**
